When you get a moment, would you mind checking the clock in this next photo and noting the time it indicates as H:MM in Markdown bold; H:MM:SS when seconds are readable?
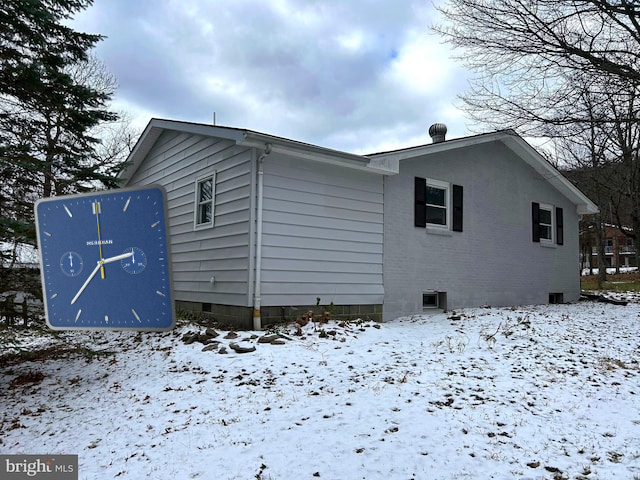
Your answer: **2:37**
